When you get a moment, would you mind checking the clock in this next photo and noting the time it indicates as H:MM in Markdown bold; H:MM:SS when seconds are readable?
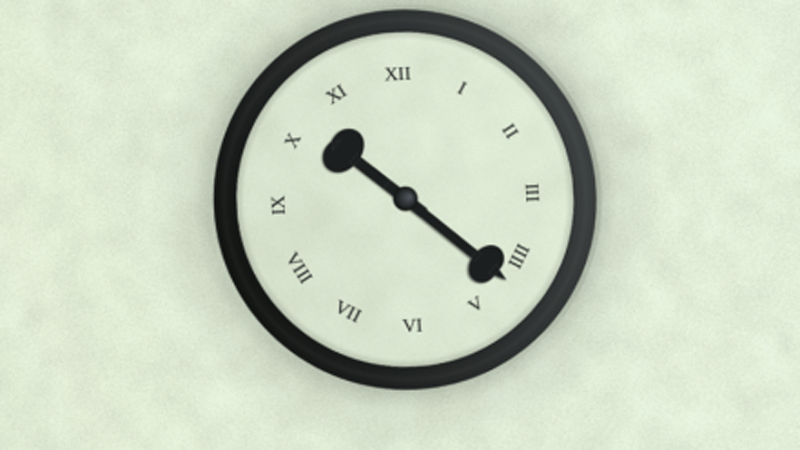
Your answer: **10:22**
